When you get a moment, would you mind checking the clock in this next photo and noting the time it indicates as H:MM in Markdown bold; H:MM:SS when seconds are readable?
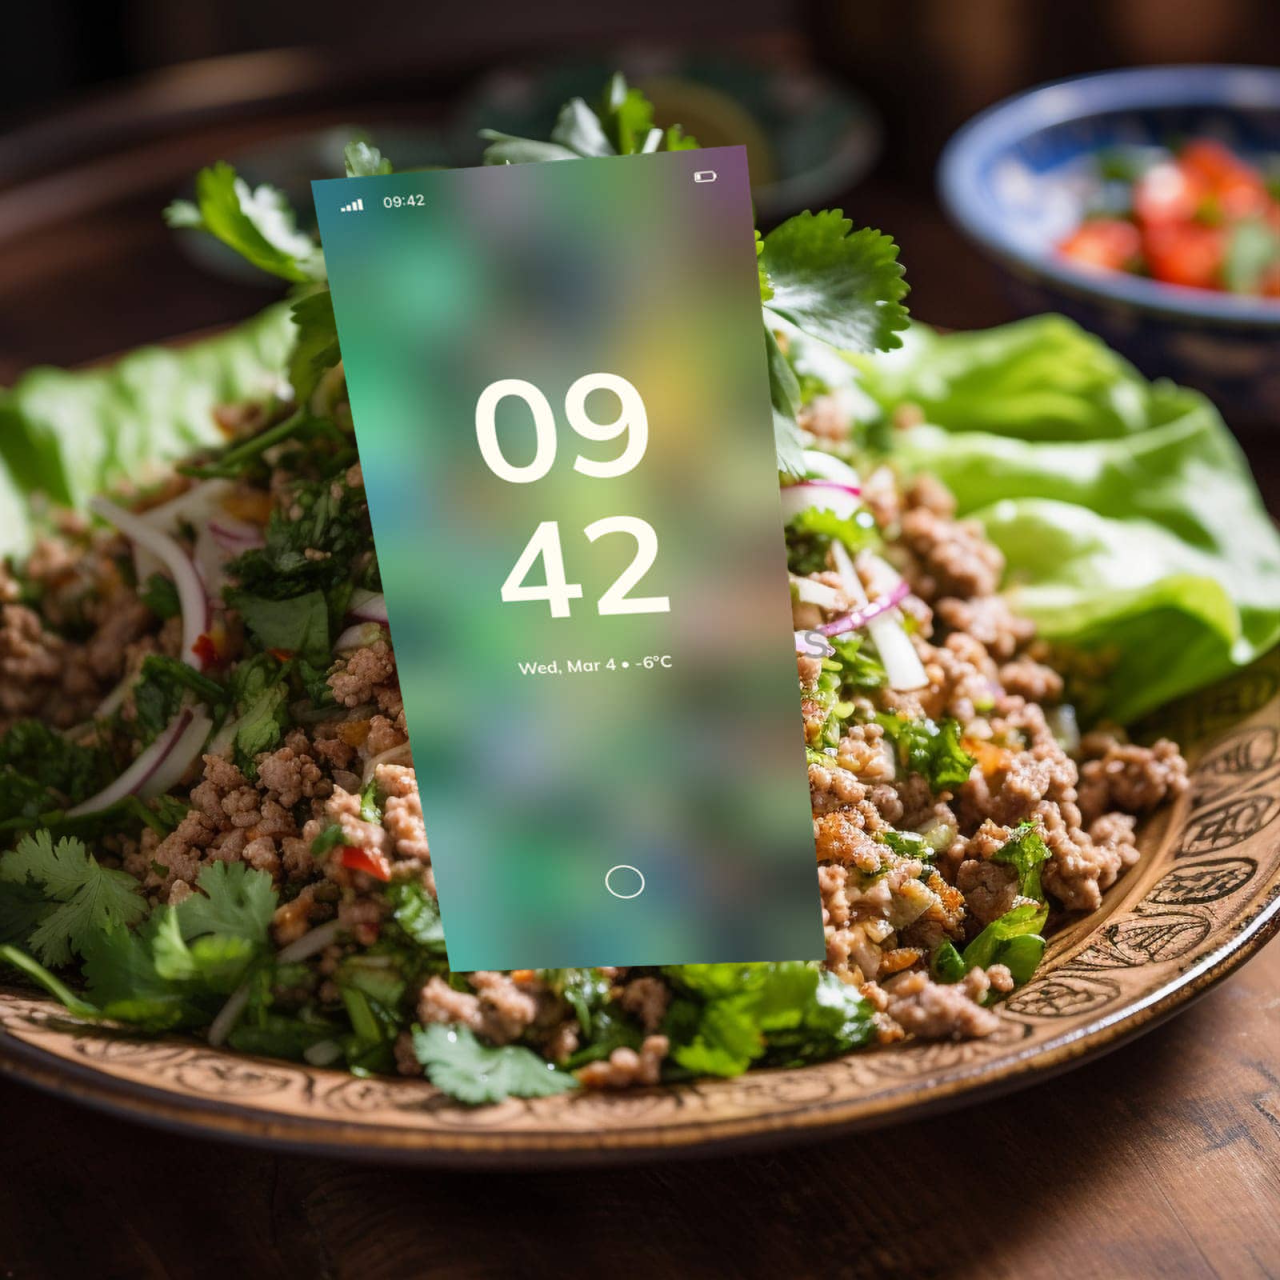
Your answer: **9:42**
